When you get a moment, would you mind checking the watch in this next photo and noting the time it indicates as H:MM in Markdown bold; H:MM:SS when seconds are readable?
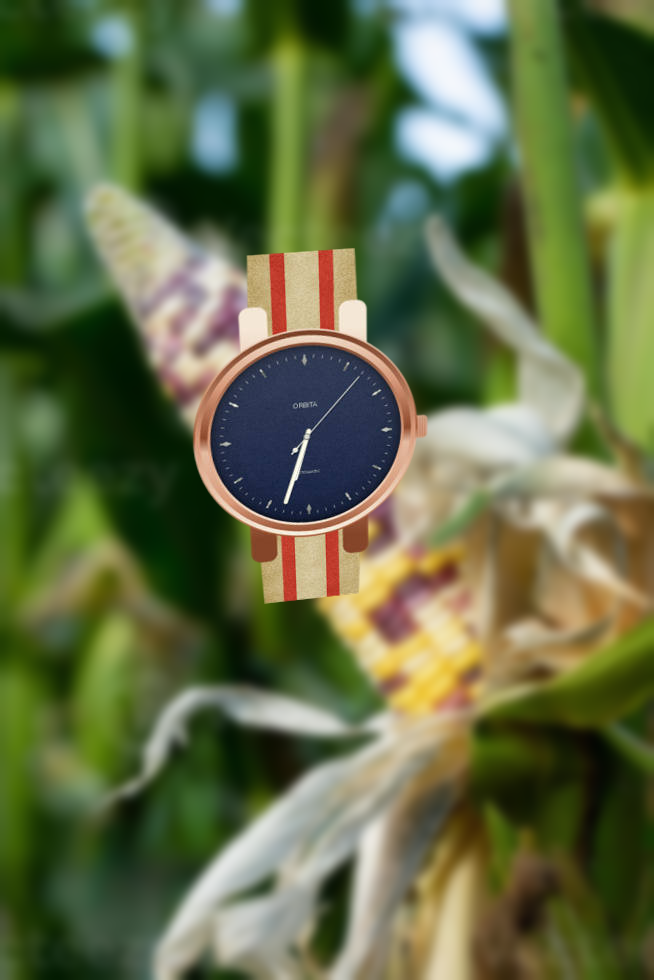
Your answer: **6:33:07**
